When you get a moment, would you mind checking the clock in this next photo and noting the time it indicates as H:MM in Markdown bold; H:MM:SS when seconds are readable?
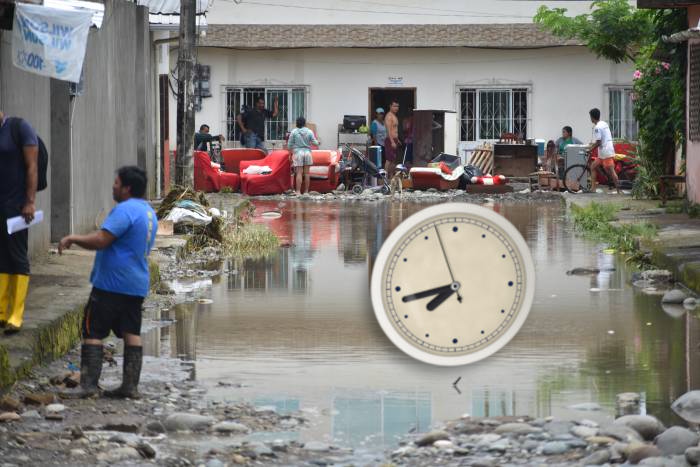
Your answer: **7:42:57**
